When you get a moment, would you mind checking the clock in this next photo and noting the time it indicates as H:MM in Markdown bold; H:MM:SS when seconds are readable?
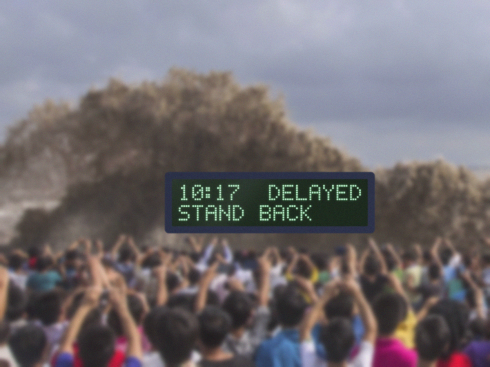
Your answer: **10:17**
